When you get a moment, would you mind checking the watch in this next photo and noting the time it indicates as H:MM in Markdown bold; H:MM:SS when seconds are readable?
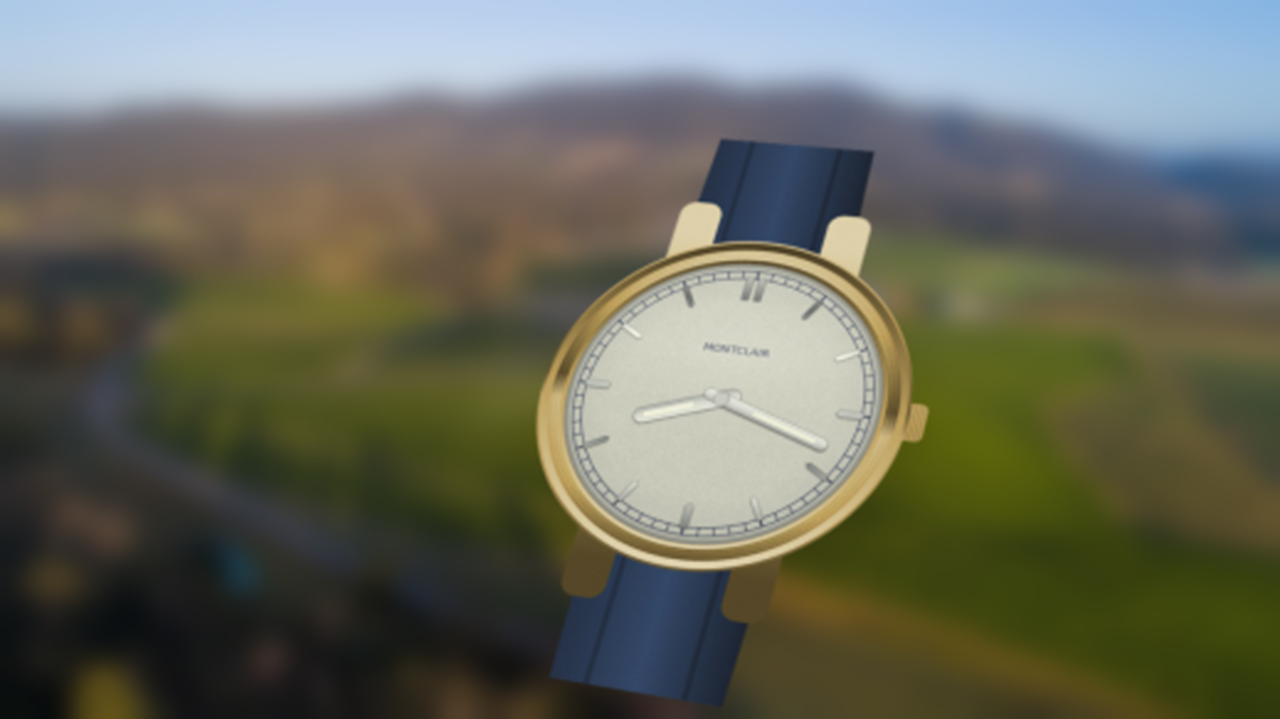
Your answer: **8:18**
